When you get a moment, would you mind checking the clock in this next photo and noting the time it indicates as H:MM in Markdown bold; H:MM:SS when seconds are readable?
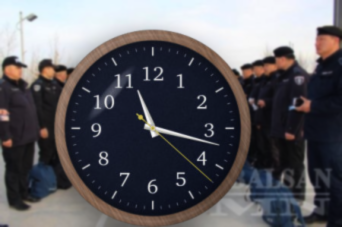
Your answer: **11:17:22**
